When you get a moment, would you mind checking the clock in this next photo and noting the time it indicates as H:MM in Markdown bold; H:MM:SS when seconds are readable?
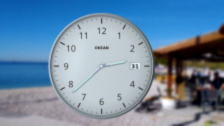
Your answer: **2:38**
